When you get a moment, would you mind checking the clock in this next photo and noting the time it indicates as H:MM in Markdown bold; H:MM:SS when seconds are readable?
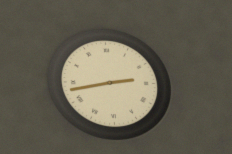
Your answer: **2:43**
